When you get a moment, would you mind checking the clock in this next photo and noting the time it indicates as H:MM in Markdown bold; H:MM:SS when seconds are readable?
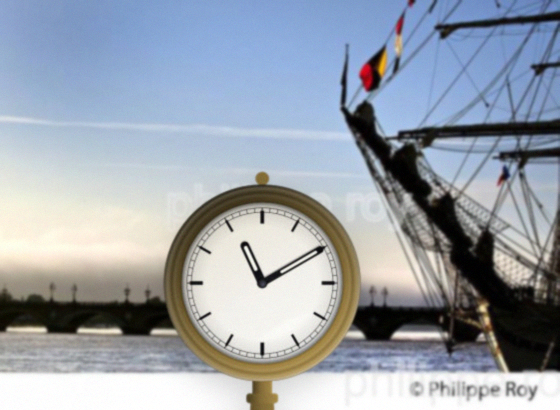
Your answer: **11:10**
